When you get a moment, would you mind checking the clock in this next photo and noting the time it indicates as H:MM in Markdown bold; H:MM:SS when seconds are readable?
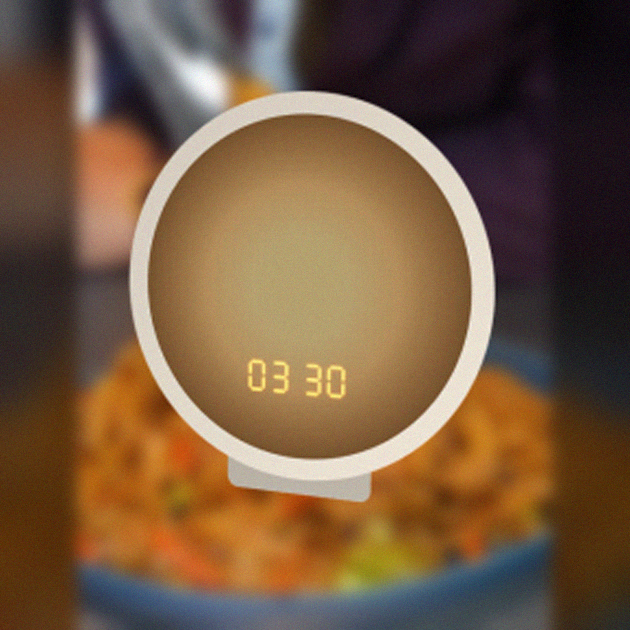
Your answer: **3:30**
